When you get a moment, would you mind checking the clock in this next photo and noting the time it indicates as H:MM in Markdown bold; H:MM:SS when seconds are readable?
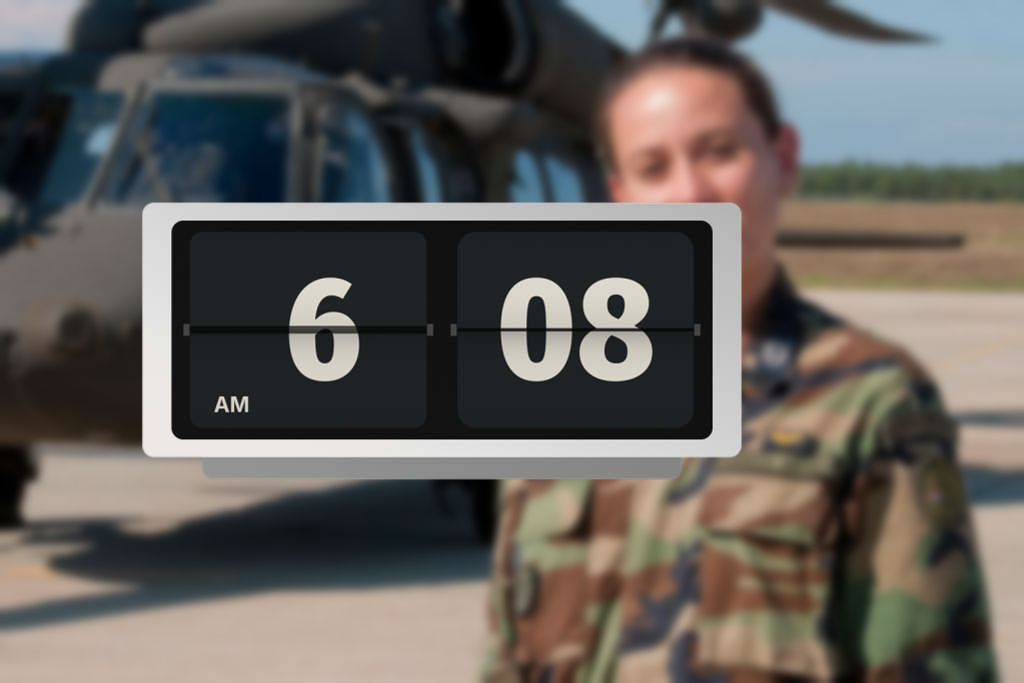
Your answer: **6:08**
